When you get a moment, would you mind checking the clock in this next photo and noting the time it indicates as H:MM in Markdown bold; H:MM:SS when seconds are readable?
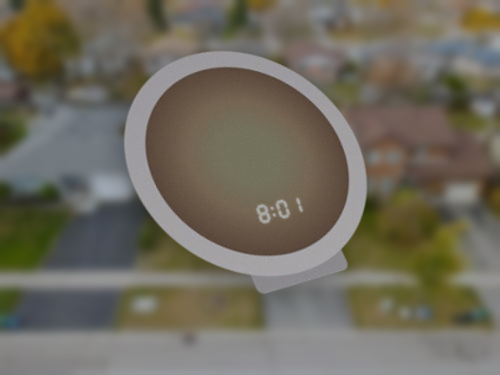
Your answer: **8:01**
